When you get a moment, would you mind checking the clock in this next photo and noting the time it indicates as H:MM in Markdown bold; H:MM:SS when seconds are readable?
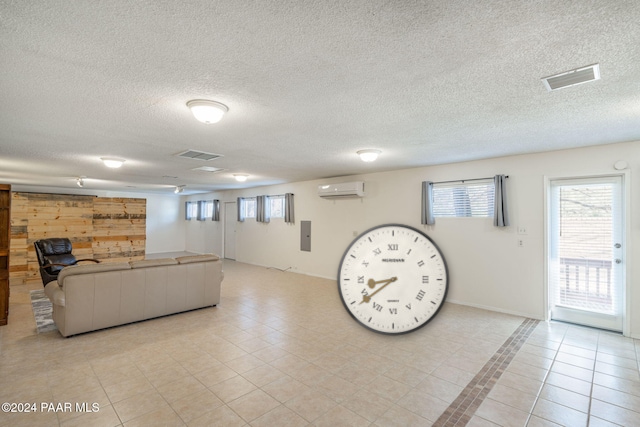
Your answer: **8:39**
